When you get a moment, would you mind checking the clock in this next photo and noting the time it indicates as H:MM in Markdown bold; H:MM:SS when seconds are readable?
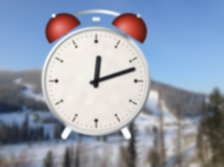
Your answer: **12:12**
